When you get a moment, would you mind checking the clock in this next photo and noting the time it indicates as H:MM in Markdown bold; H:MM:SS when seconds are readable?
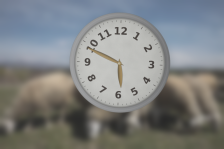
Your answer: **5:49**
